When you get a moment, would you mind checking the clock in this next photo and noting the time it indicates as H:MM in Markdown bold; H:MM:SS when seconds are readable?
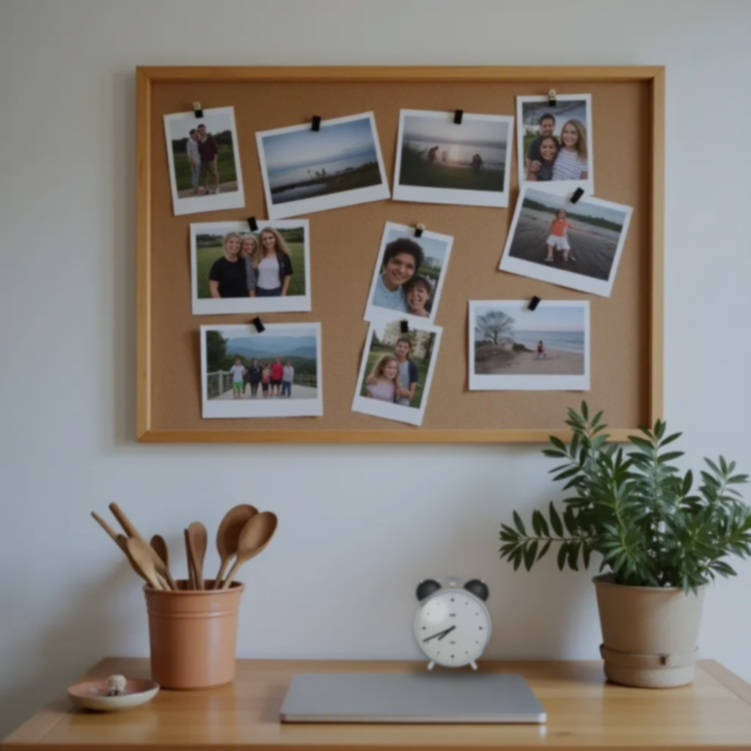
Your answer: **7:41**
